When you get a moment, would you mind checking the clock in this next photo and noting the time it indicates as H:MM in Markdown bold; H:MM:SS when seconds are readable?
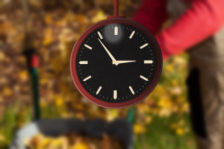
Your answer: **2:54**
